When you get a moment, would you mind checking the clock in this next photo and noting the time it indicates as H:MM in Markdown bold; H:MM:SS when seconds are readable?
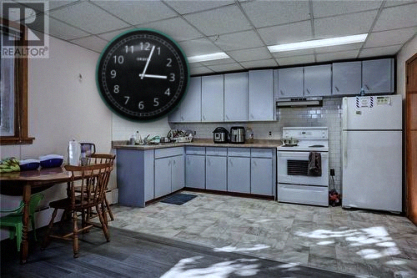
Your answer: **3:03**
